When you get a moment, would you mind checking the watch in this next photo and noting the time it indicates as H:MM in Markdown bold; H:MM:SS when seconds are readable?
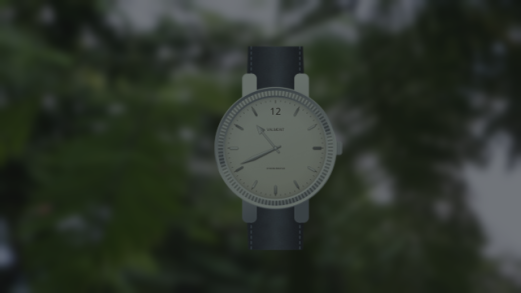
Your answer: **10:41**
